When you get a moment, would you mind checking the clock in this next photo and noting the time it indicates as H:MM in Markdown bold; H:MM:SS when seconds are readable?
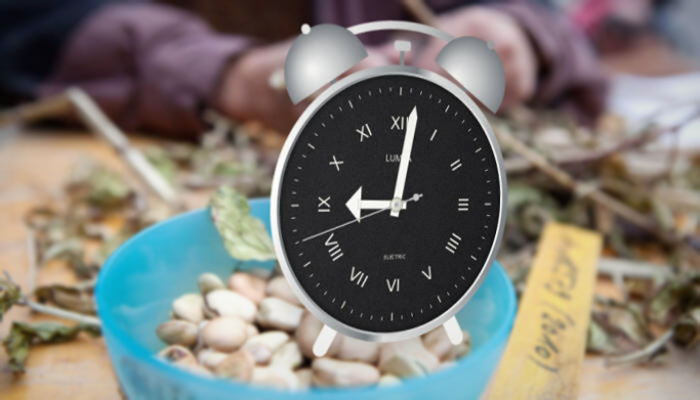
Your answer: **9:01:42**
